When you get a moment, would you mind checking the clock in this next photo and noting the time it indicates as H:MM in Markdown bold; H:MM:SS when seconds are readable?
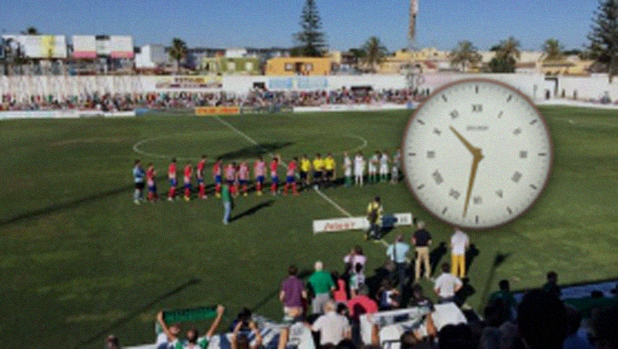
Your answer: **10:32**
